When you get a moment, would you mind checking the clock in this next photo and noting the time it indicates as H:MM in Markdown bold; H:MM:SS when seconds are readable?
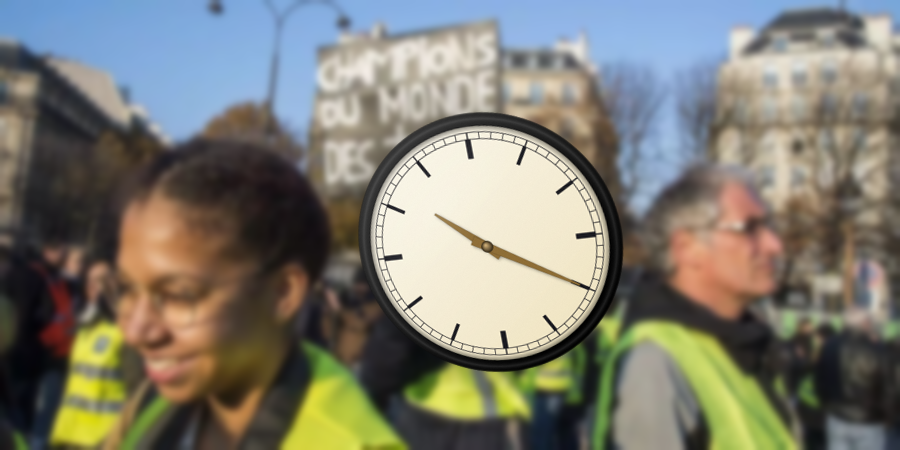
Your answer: **10:20**
